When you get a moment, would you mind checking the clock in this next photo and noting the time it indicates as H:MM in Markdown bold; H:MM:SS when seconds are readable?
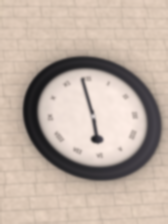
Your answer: **5:59**
